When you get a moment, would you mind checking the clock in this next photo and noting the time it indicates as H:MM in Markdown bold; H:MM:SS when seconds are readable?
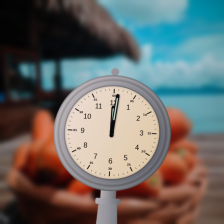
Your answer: **12:01**
